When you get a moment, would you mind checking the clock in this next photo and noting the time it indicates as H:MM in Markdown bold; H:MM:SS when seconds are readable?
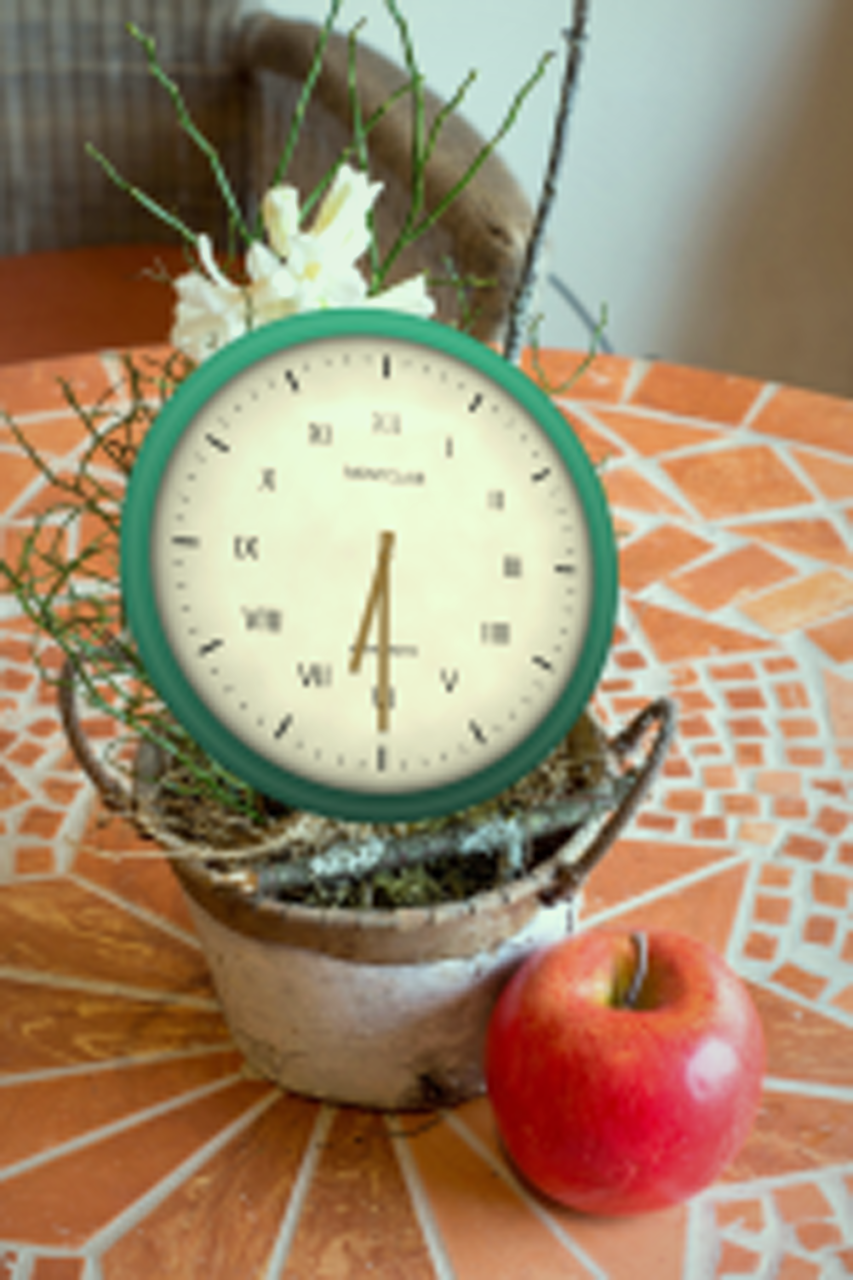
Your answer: **6:30**
